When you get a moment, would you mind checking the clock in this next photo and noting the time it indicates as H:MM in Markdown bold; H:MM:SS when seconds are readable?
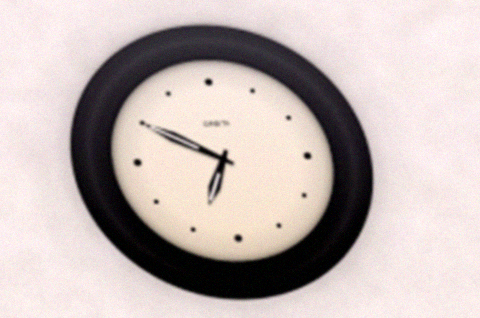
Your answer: **6:50**
